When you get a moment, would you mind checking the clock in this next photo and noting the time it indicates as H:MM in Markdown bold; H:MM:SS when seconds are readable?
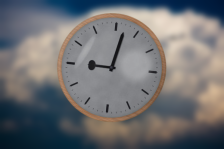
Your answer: **9:02**
